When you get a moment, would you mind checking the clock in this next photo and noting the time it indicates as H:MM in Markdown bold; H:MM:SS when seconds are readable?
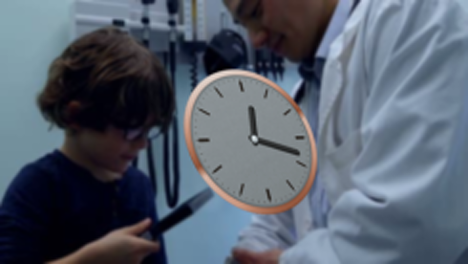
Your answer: **12:18**
